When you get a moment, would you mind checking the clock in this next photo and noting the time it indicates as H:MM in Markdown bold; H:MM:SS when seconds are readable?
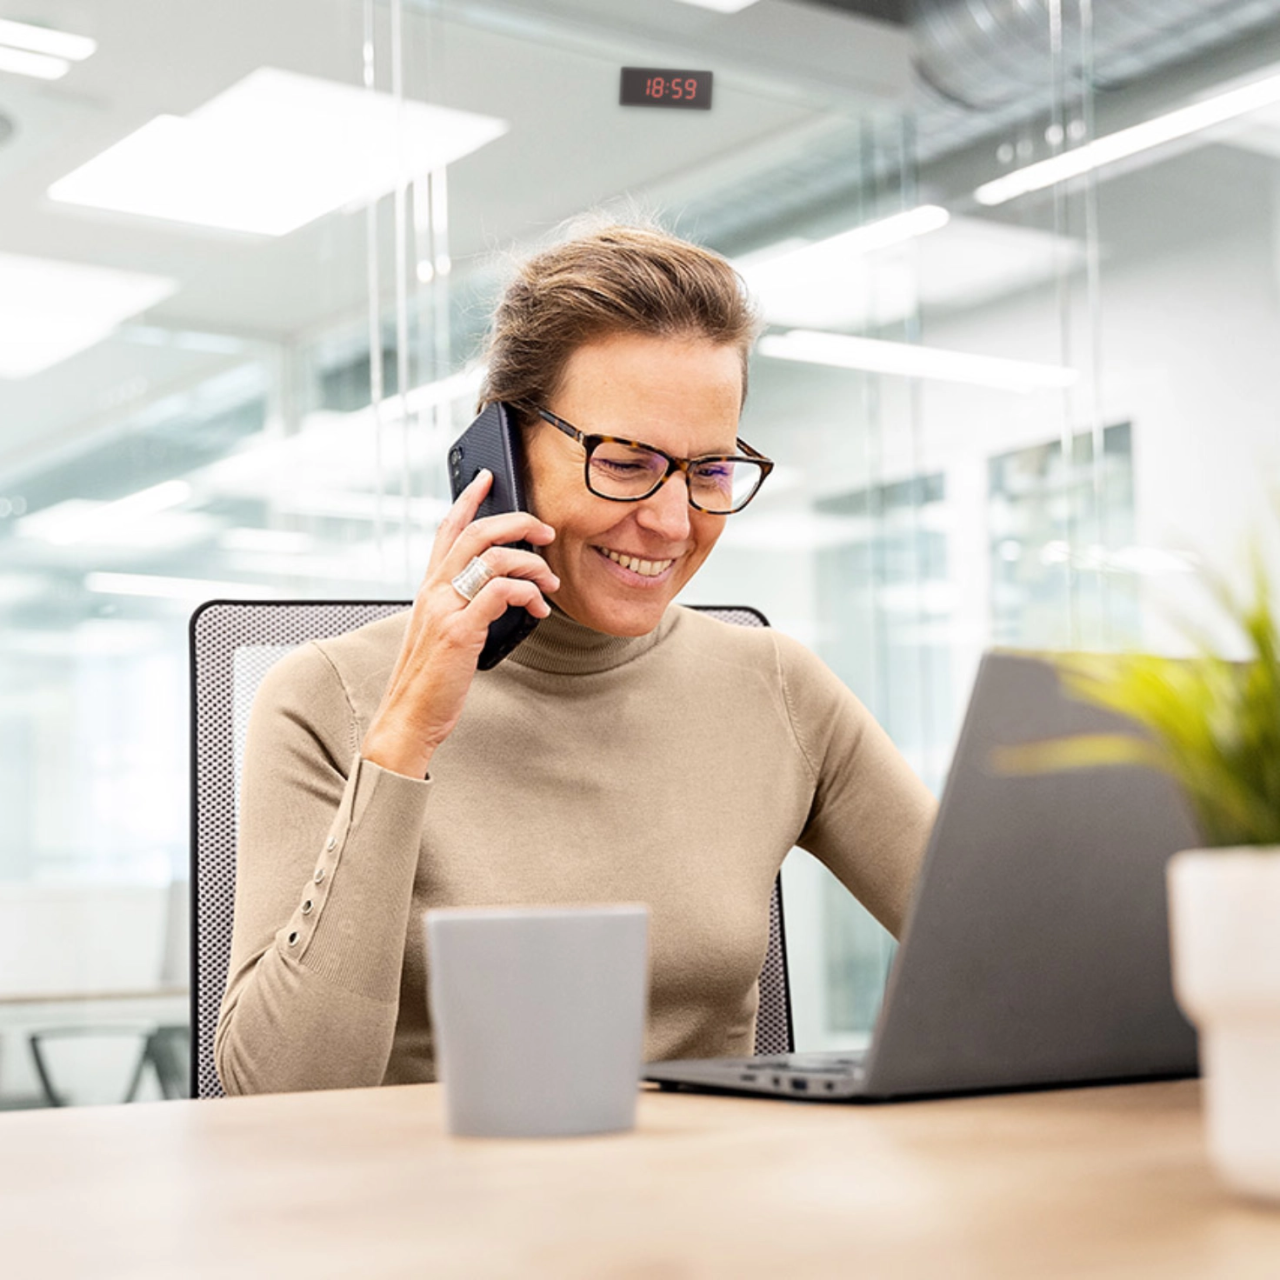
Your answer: **18:59**
